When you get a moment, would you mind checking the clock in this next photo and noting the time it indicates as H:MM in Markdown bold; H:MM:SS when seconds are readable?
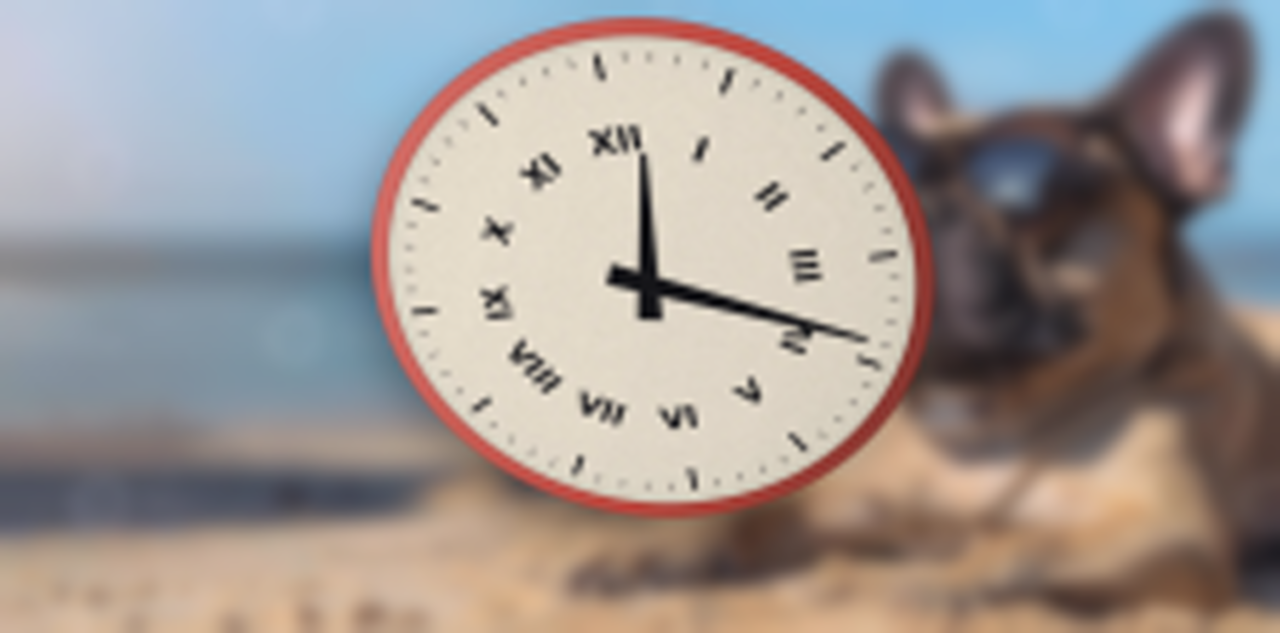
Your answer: **12:19**
